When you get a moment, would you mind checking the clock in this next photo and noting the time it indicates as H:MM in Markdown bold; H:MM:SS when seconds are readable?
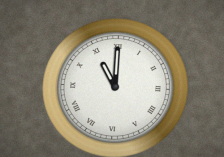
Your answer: **11:00**
